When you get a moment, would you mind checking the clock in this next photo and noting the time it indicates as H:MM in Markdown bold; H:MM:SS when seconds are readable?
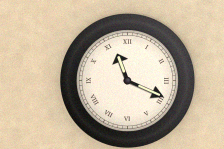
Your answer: **11:19**
